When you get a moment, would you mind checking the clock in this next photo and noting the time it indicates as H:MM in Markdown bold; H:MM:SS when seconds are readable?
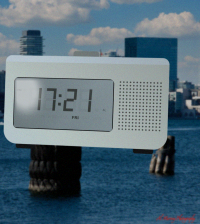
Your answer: **17:21**
